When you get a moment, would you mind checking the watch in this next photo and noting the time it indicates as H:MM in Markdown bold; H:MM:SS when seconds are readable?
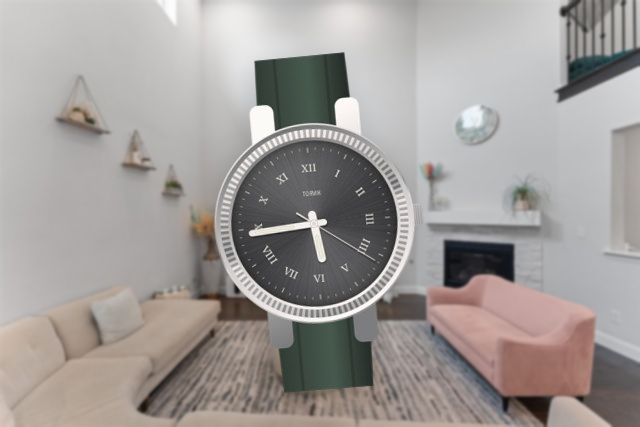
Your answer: **5:44:21**
